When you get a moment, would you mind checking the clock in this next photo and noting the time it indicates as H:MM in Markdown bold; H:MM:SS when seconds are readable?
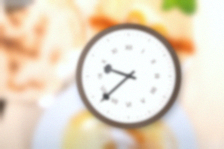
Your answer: **9:38**
